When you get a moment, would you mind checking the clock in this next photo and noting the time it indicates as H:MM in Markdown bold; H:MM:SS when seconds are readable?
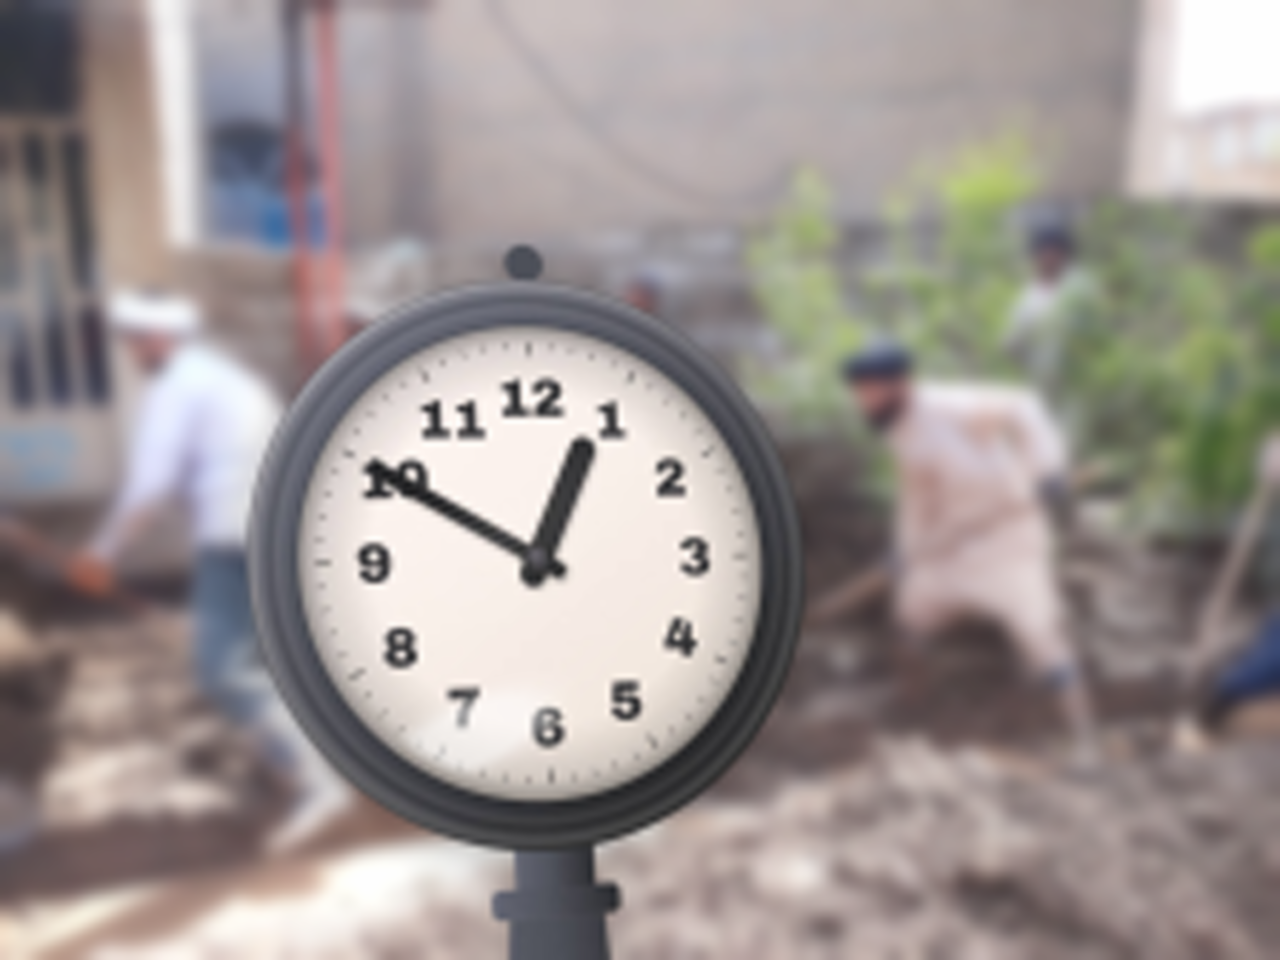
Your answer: **12:50**
